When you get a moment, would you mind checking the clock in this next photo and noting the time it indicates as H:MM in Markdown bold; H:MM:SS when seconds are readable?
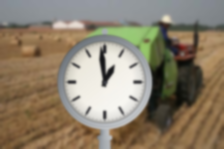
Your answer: **12:59**
